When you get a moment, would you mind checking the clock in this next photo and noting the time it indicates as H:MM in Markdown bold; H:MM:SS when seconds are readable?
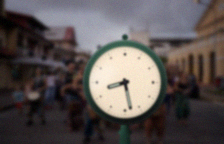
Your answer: **8:28**
